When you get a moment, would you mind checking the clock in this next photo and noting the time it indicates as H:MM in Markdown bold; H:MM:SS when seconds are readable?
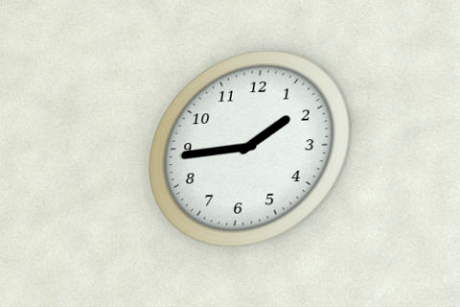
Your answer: **1:44**
